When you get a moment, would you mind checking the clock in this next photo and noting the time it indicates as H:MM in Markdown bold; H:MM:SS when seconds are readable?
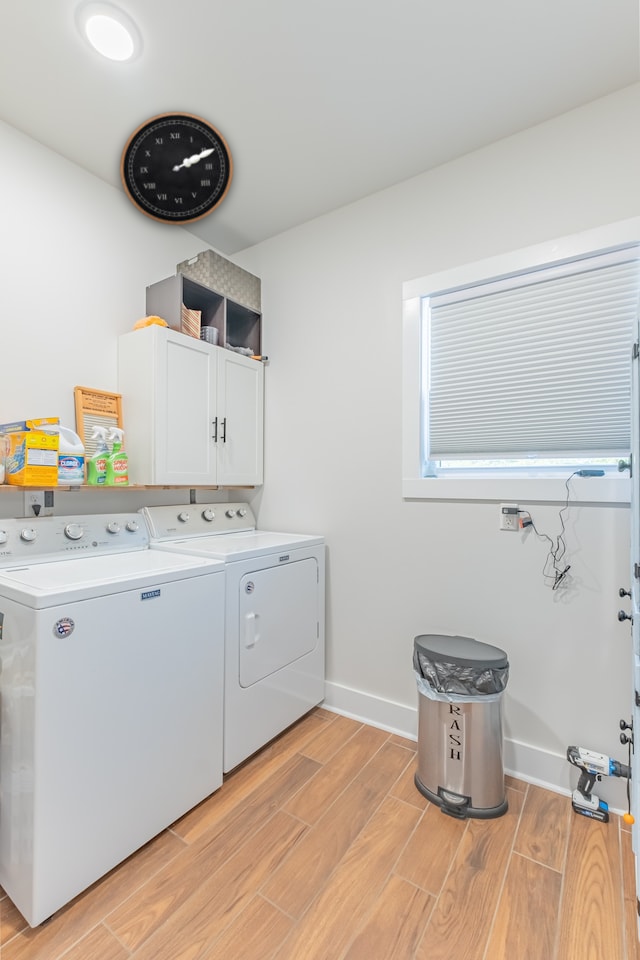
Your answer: **2:11**
